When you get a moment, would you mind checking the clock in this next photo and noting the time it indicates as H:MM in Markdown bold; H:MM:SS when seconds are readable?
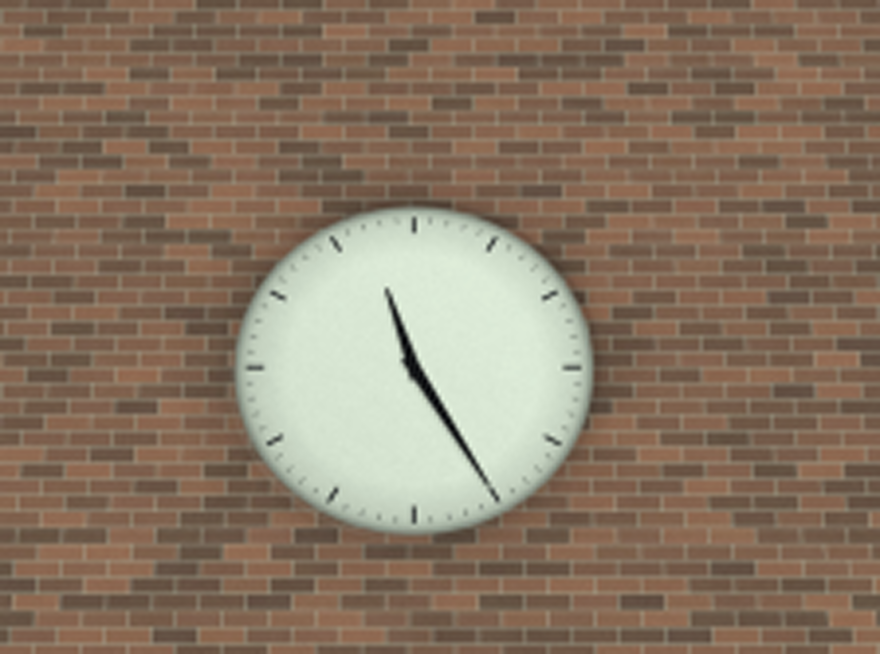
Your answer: **11:25**
